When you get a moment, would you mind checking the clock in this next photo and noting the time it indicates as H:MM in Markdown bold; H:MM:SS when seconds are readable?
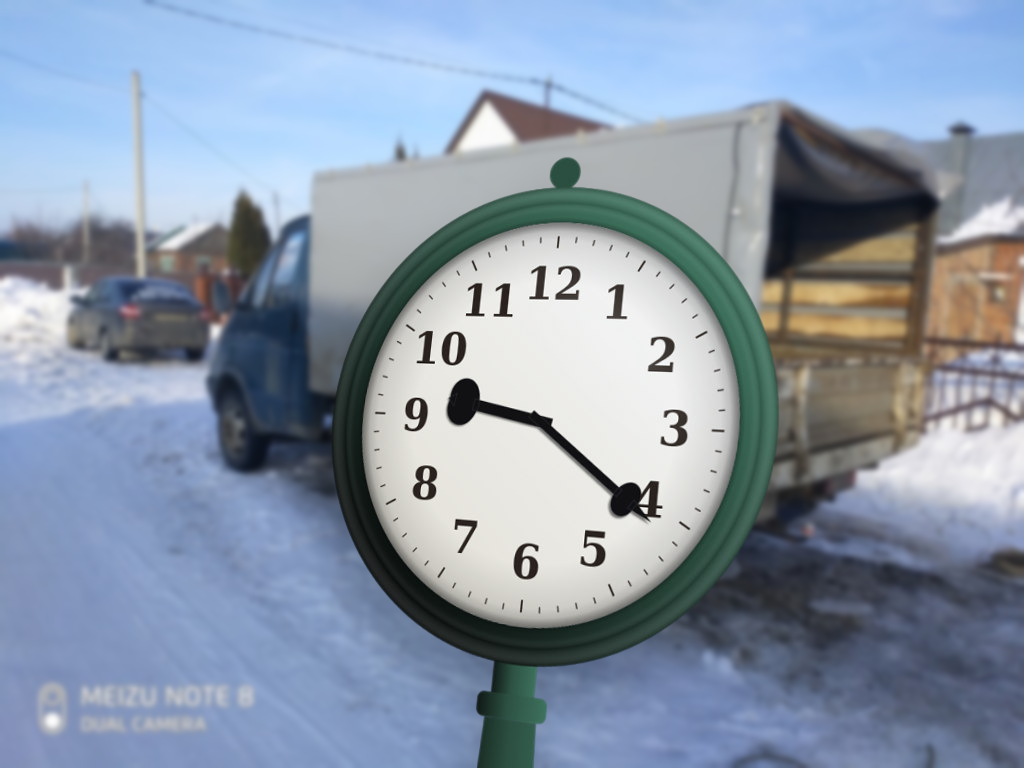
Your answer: **9:21**
